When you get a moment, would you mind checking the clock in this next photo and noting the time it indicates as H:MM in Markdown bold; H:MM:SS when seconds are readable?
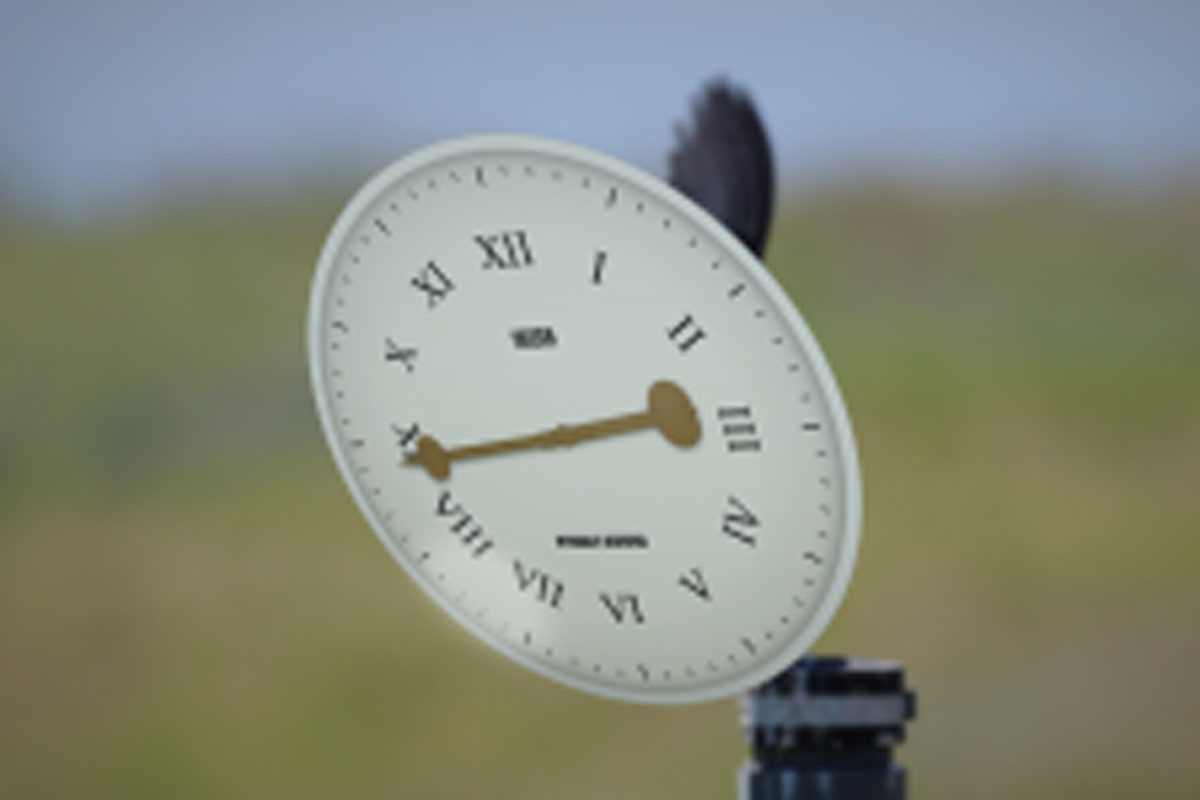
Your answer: **2:44**
